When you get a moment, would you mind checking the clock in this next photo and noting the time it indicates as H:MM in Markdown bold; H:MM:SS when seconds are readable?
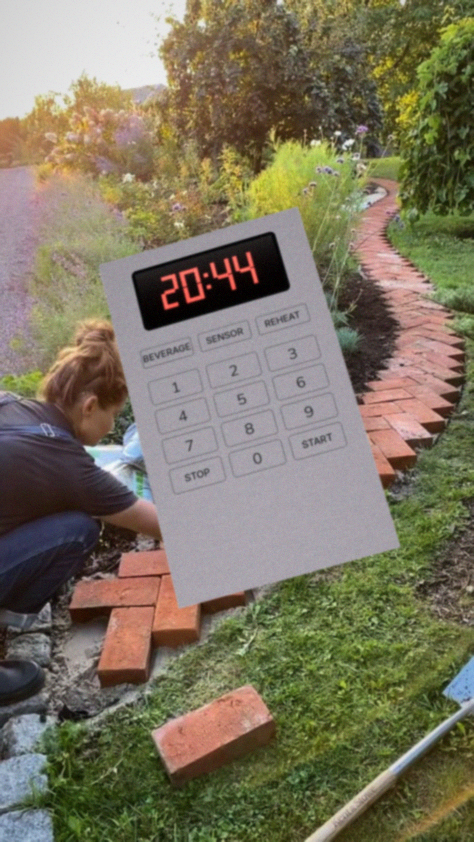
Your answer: **20:44**
